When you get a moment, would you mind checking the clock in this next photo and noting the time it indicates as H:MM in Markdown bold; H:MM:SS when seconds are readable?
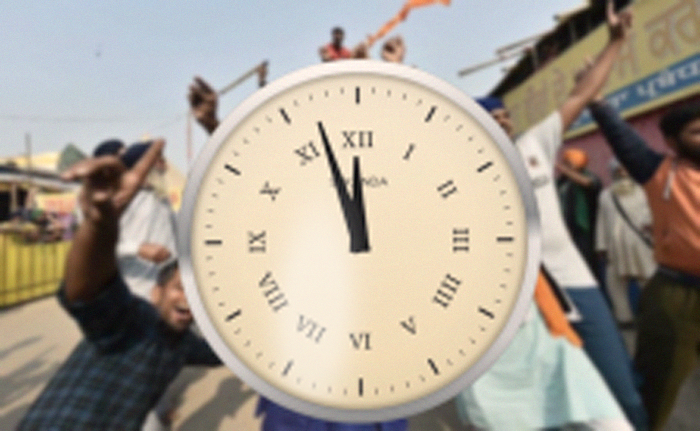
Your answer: **11:57**
